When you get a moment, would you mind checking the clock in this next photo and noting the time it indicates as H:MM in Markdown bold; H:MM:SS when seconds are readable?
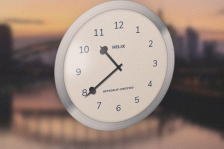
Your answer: **10:39**
